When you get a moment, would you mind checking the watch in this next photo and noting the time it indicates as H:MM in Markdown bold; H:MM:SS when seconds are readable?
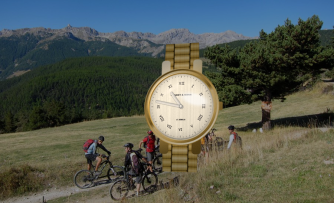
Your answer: **10:47**
